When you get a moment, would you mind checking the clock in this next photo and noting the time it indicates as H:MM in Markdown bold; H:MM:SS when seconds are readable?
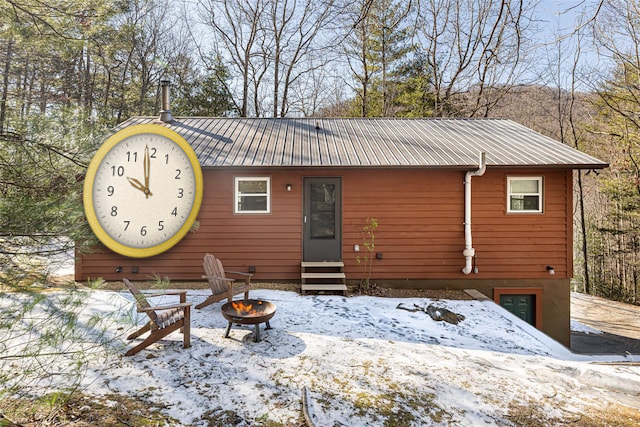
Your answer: **9:59**
